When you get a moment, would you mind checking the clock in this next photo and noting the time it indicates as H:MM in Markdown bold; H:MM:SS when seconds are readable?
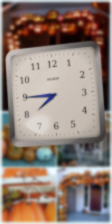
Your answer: **7:45**
